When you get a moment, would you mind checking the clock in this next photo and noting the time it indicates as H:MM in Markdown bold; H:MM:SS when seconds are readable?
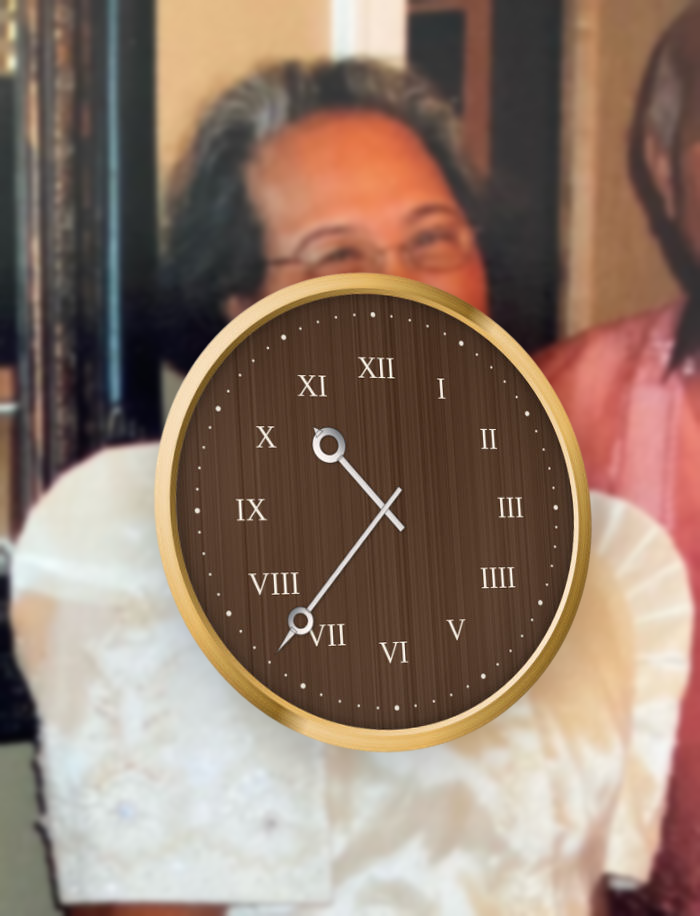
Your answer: **10:37**
